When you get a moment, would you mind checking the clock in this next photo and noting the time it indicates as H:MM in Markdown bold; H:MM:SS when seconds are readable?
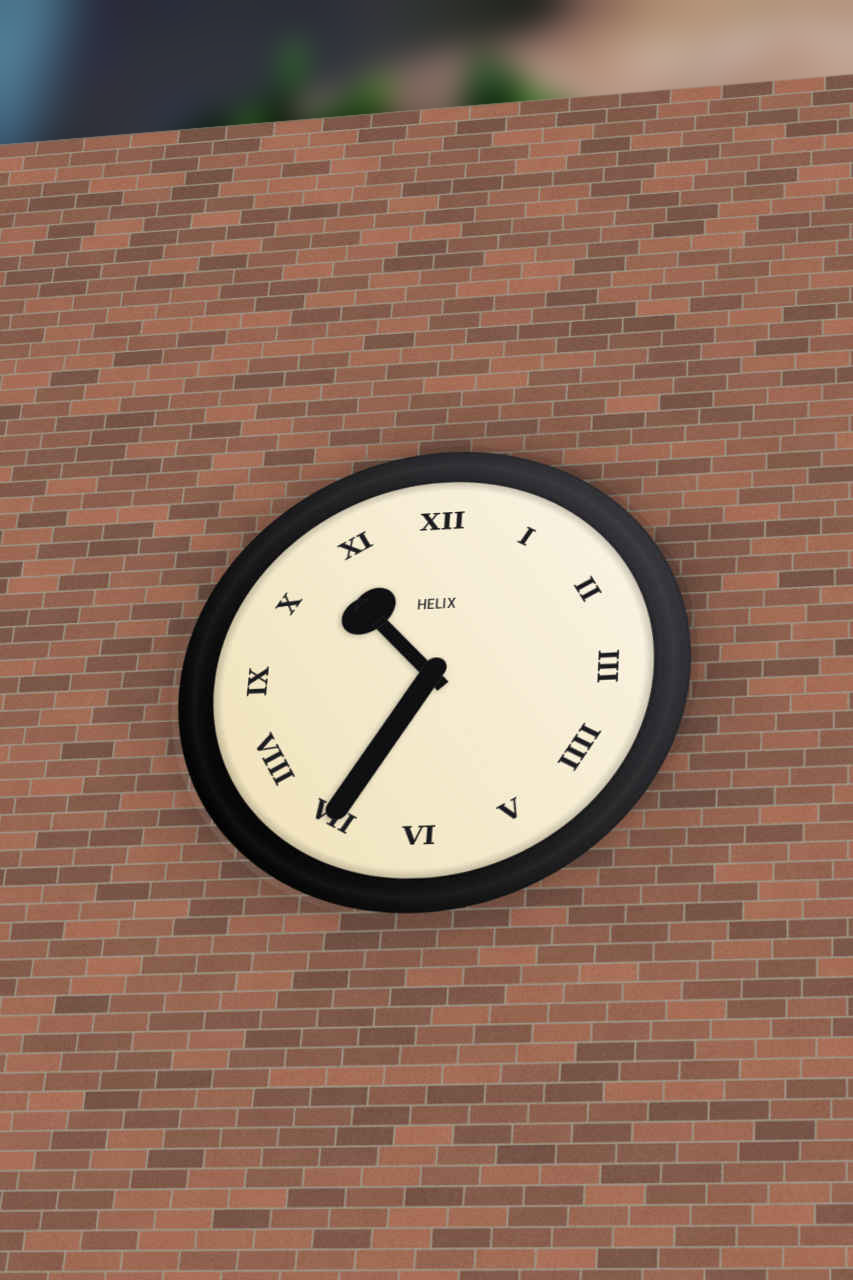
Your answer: **10:35**
